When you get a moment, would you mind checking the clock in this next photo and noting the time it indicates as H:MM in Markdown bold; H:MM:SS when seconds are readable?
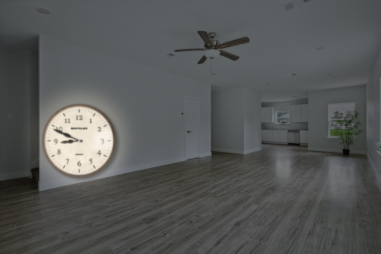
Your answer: **8:49**
